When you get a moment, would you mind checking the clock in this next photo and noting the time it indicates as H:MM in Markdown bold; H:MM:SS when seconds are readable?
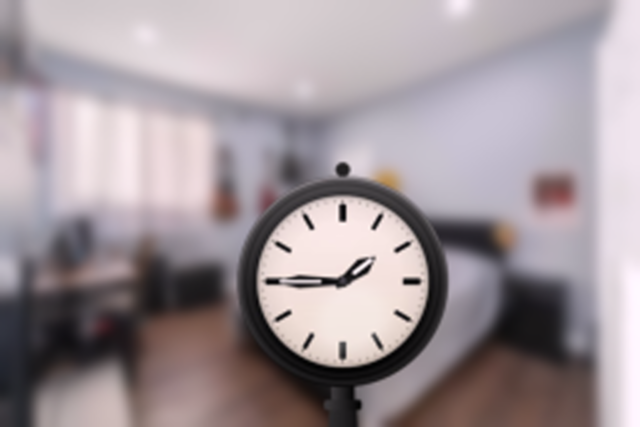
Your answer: **1:45**
